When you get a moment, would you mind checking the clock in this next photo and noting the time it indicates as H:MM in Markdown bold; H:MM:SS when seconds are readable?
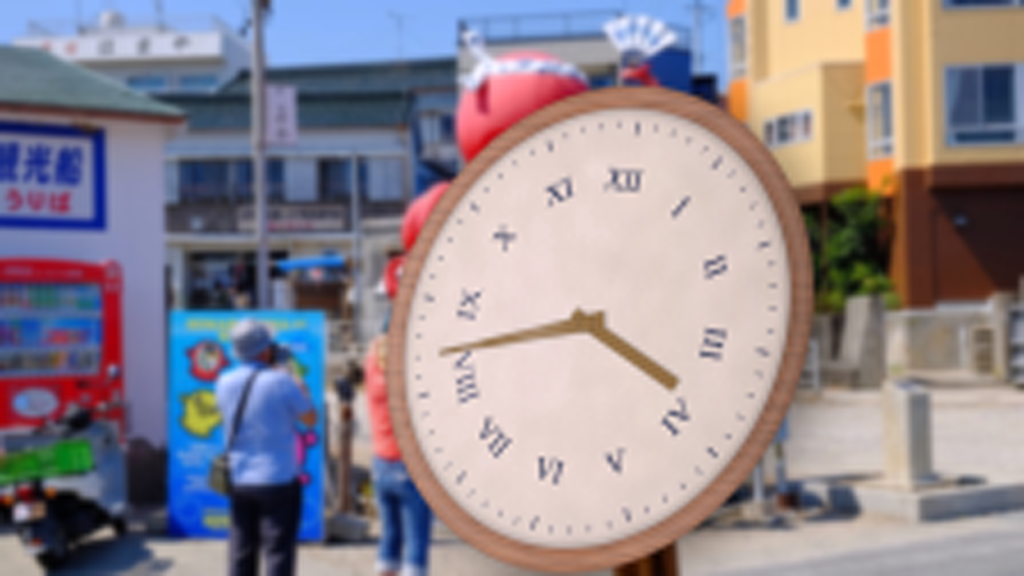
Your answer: **3:42**
